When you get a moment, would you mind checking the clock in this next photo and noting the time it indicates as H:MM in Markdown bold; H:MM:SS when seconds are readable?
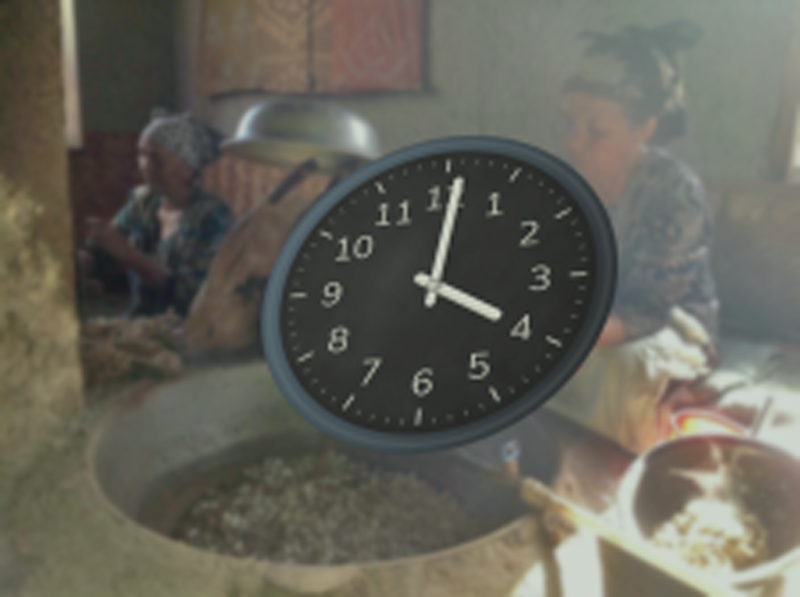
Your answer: **4:01**
